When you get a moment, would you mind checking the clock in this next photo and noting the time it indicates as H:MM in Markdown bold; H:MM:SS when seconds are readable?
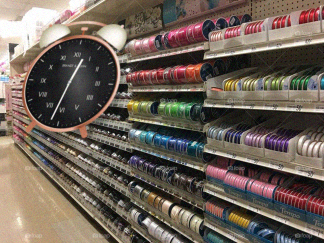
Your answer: **12:32**
